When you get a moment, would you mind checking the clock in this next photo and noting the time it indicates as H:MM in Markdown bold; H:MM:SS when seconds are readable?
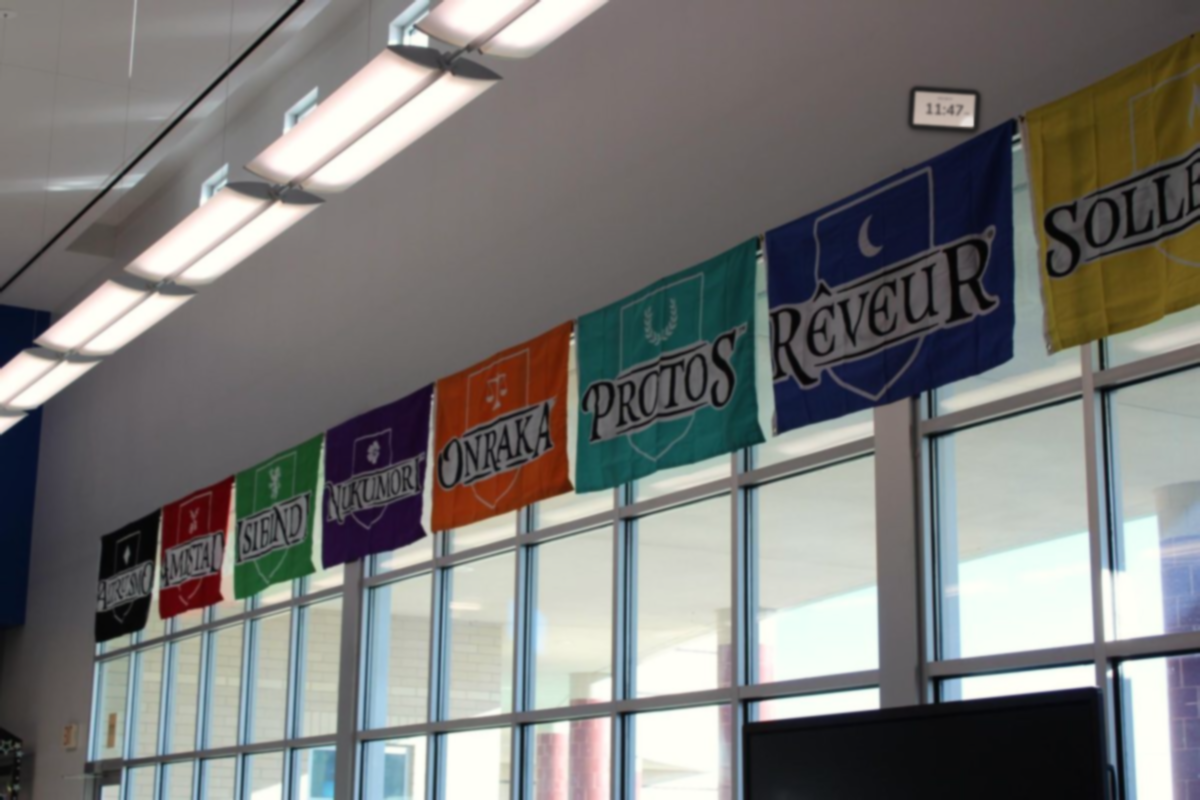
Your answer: **11:47**
